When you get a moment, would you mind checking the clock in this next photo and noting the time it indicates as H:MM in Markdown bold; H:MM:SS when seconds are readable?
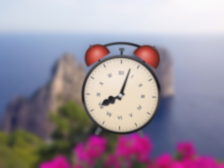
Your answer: **8:03**
